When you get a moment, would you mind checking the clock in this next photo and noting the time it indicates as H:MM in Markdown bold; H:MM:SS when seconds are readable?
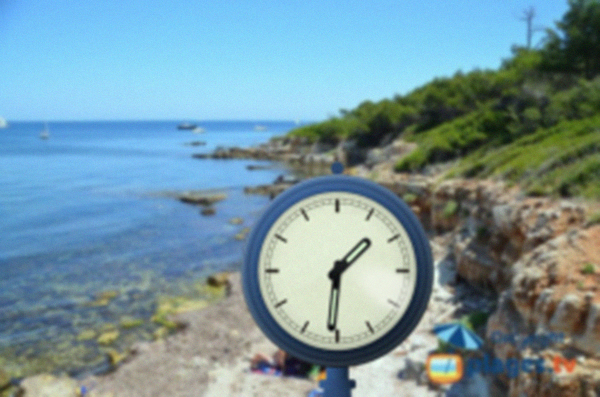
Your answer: **1:31**
